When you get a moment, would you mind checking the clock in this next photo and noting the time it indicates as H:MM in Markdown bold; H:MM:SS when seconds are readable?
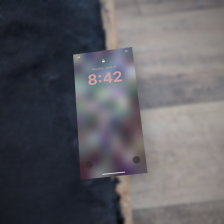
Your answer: **8:42**
